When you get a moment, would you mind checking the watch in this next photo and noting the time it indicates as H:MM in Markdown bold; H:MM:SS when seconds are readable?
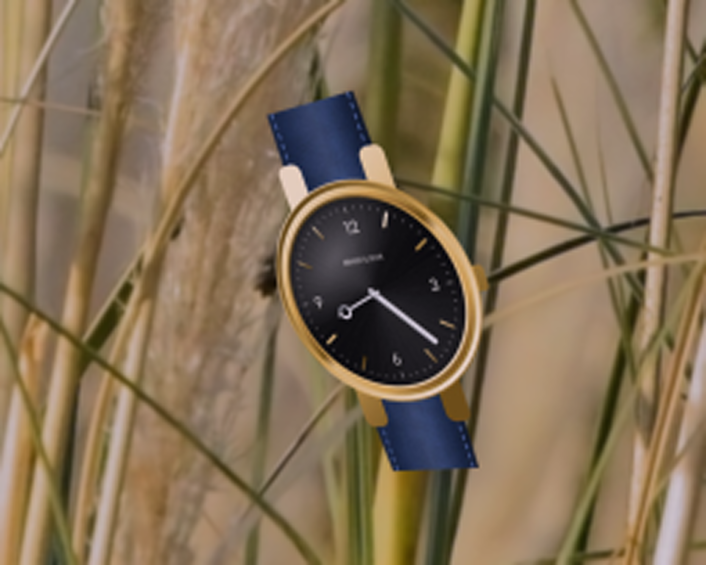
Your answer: **8:23**
